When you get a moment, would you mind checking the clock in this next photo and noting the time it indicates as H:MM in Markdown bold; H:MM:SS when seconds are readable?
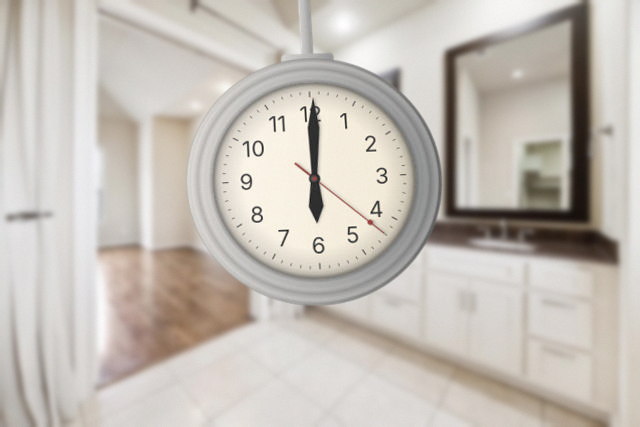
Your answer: **6:00:22**
